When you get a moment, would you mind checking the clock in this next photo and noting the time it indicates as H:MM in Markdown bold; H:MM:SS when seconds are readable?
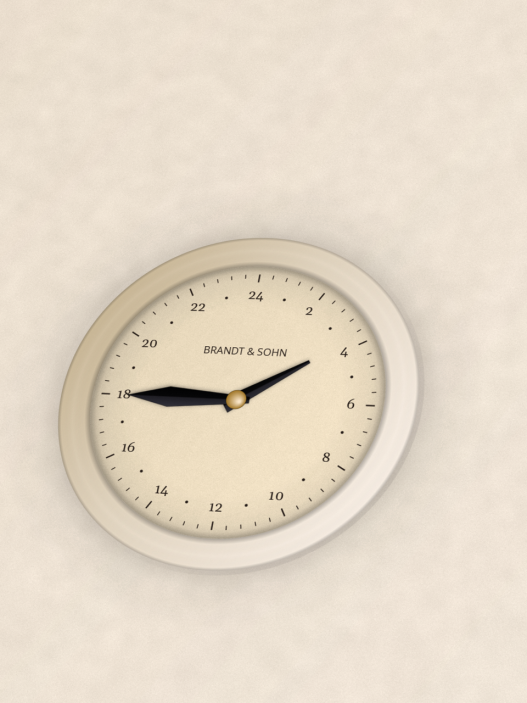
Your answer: **3:45**
